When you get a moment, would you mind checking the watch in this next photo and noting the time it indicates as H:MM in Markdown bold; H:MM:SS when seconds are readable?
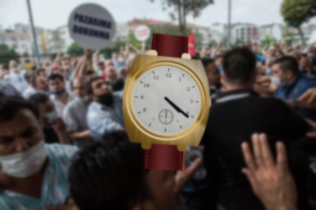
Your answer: **4:21**
